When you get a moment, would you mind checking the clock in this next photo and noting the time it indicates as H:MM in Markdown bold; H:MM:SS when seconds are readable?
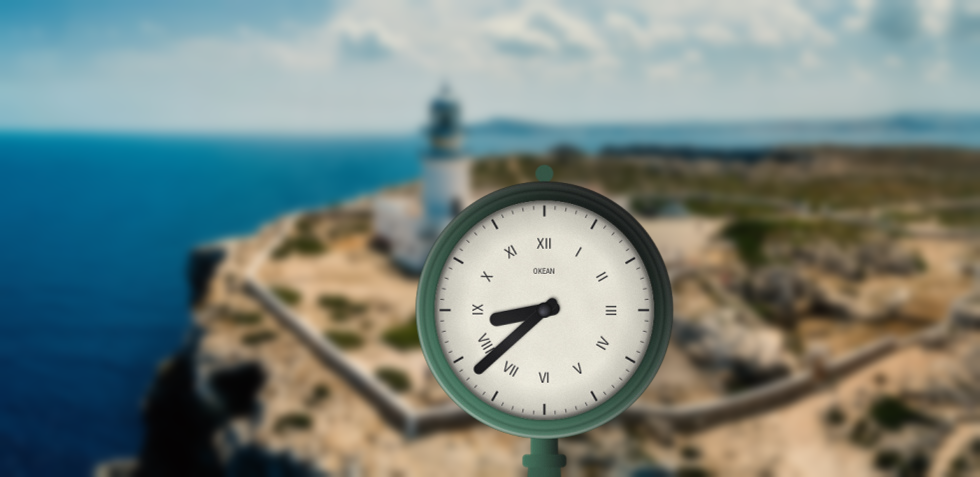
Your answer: **8:38**
